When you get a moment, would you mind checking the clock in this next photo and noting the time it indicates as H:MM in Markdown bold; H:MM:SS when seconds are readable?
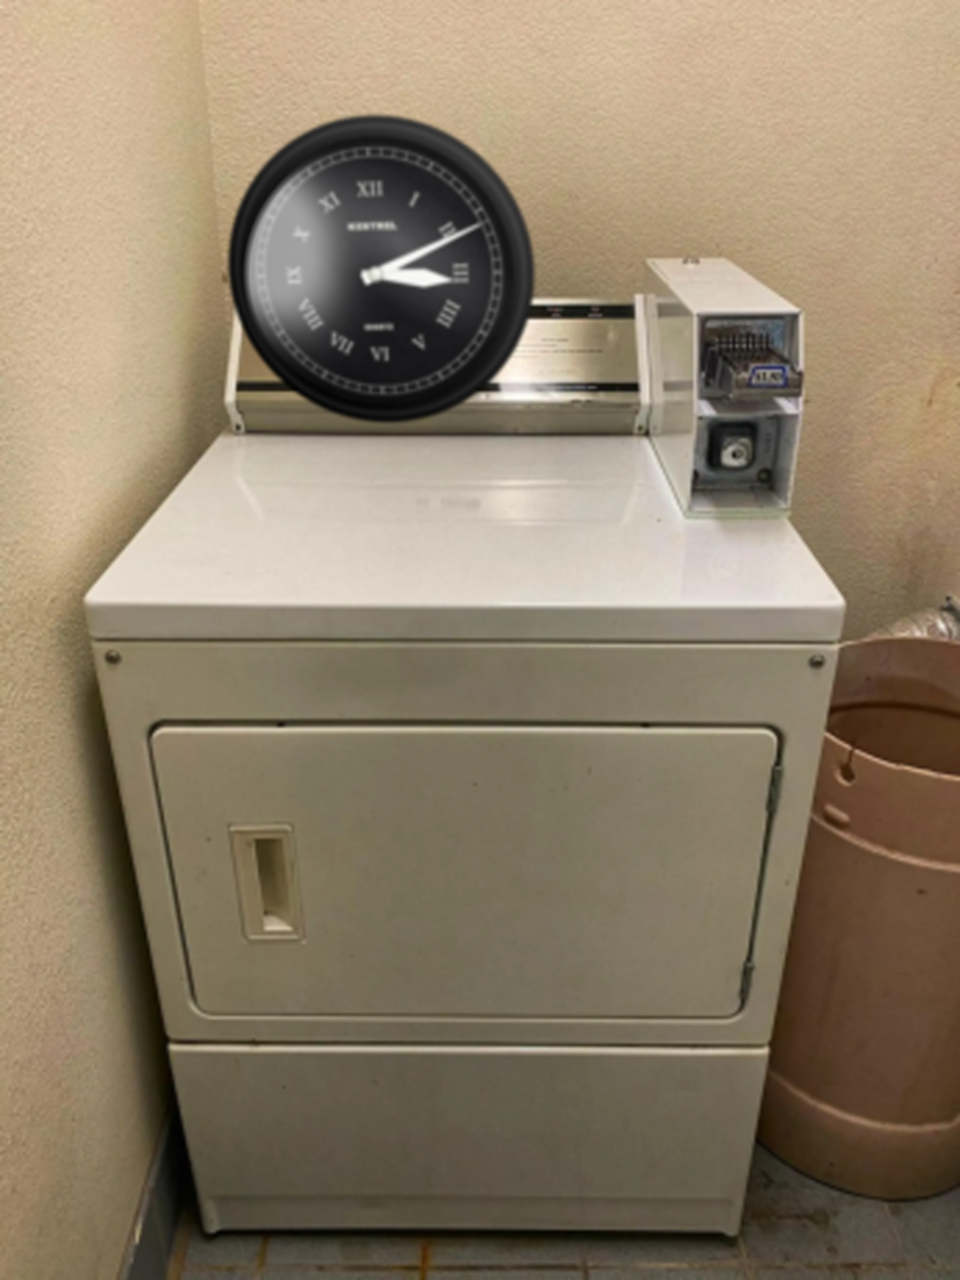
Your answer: **3:11**
